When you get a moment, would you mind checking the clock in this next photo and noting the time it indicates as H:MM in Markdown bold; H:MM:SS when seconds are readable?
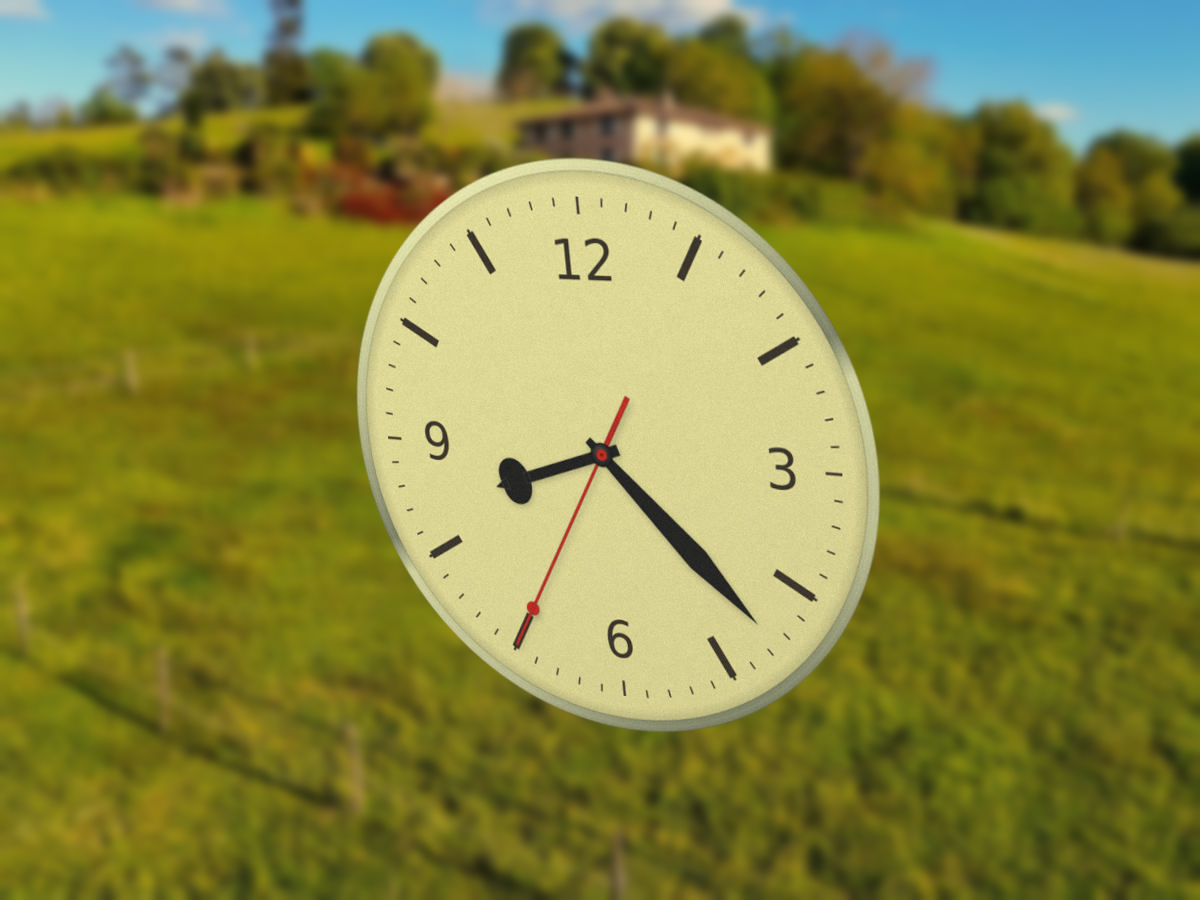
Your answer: **8:22:35**
